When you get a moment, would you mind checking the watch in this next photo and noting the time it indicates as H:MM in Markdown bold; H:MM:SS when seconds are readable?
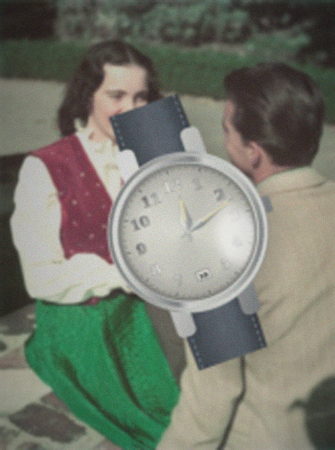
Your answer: **12:12**
